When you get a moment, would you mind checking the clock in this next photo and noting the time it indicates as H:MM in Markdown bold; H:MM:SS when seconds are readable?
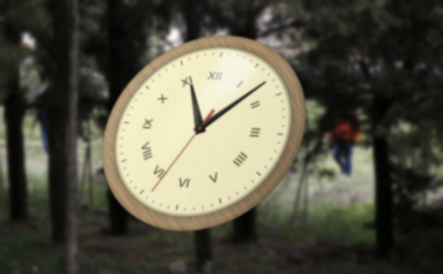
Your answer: **11:07:34**
